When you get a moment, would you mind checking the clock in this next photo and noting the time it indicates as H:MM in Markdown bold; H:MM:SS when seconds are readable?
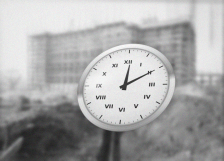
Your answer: **12:10**
